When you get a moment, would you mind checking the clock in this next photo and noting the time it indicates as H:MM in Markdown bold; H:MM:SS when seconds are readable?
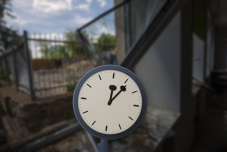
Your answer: **12:06**
